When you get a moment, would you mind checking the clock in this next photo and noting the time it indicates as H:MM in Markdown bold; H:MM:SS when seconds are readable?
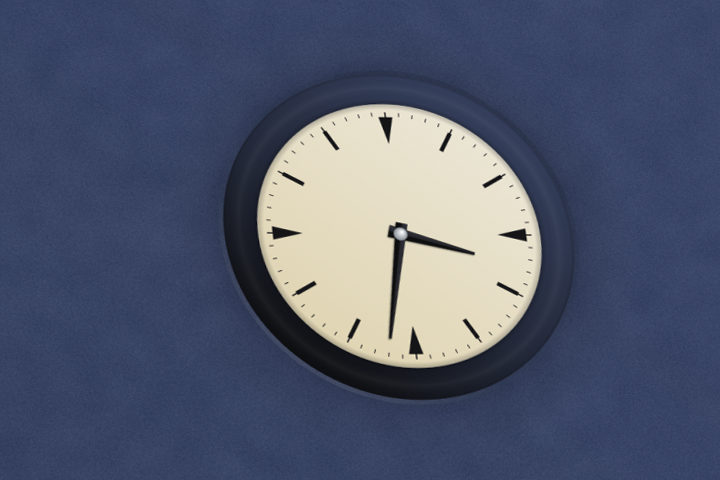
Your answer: **3:32**
